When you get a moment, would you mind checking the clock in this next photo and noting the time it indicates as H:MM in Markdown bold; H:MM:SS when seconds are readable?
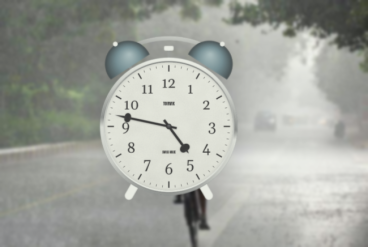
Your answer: **4:47**
